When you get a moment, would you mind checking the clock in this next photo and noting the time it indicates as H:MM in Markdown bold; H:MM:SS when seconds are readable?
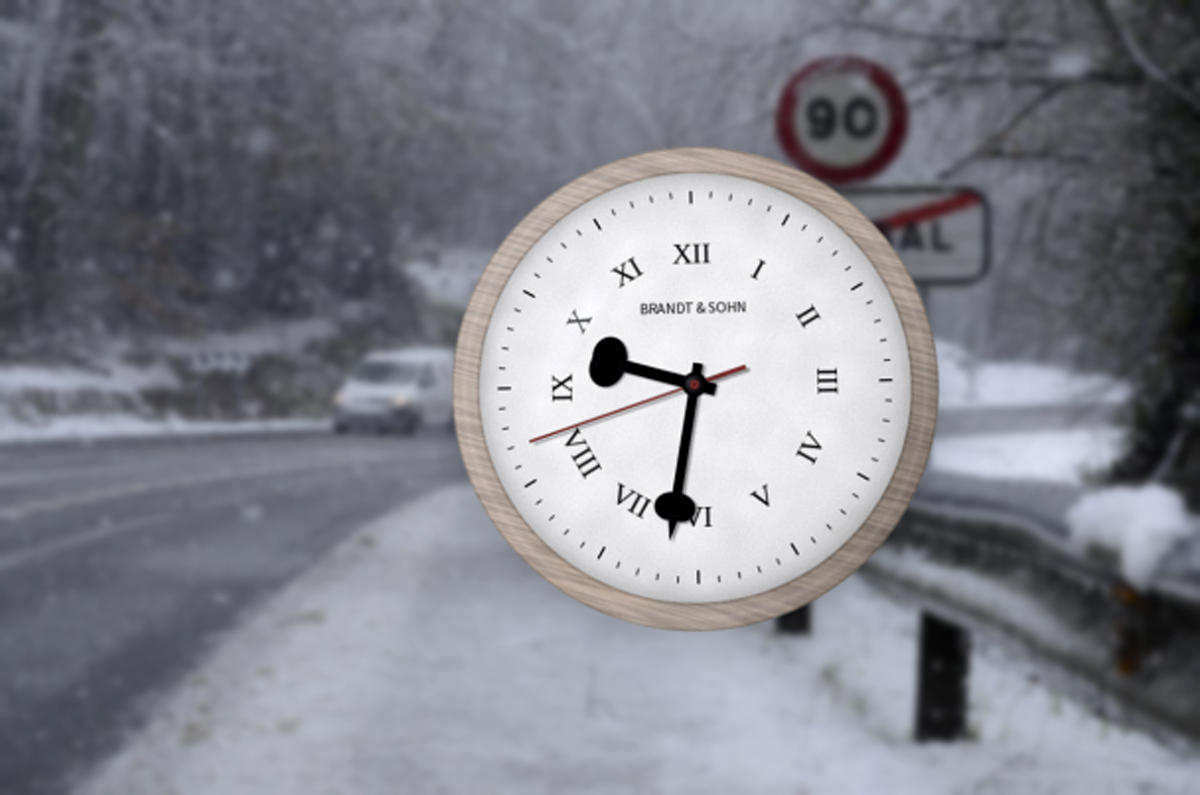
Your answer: **9:31:42**
